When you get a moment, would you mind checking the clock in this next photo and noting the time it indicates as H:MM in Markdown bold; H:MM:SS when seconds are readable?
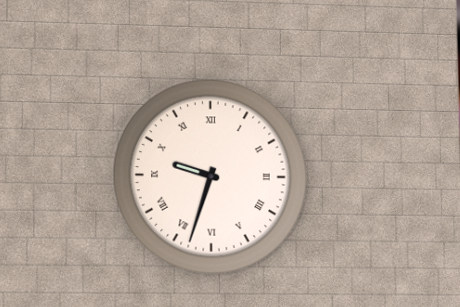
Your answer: **9:33**
